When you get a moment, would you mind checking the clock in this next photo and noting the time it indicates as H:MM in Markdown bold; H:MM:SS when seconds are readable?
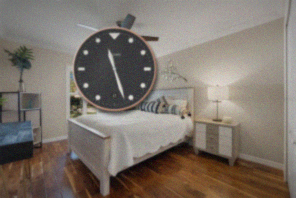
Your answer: **11:27**
